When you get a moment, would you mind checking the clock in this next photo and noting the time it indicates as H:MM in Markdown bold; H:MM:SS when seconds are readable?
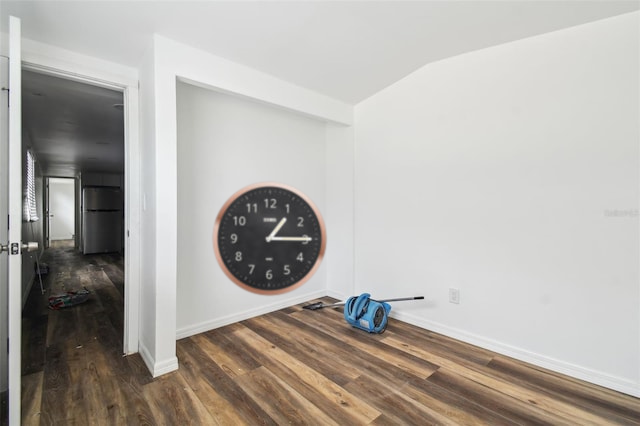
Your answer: **1:15**
